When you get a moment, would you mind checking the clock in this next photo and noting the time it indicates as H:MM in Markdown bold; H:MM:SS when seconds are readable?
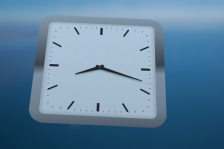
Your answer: **8:18**
